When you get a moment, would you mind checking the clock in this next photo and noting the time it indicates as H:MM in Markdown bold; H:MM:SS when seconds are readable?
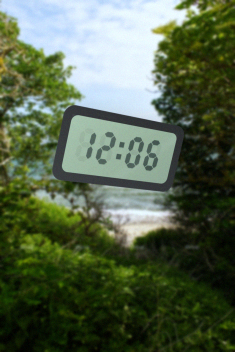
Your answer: **12:06**
